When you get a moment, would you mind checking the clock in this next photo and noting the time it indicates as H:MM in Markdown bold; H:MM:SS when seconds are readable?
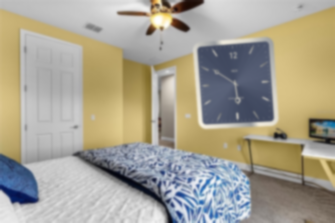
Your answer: **5:51**
